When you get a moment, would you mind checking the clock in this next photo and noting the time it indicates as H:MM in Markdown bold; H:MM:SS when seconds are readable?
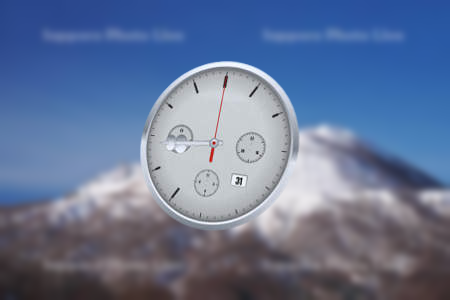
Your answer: **8:44**
